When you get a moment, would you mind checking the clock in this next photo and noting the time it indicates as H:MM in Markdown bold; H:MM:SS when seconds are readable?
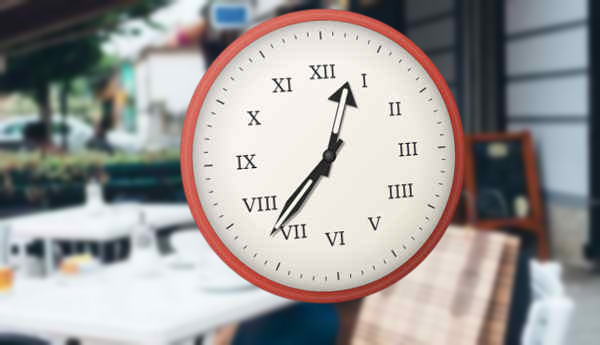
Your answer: **12:37**
